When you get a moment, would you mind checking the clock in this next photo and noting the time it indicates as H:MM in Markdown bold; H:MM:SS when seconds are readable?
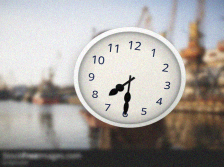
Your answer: **7:30**
